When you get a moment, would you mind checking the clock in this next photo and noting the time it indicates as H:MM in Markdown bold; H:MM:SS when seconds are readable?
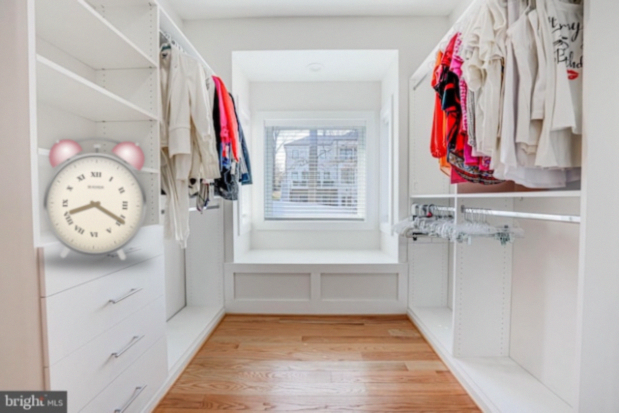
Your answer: **8:20**
